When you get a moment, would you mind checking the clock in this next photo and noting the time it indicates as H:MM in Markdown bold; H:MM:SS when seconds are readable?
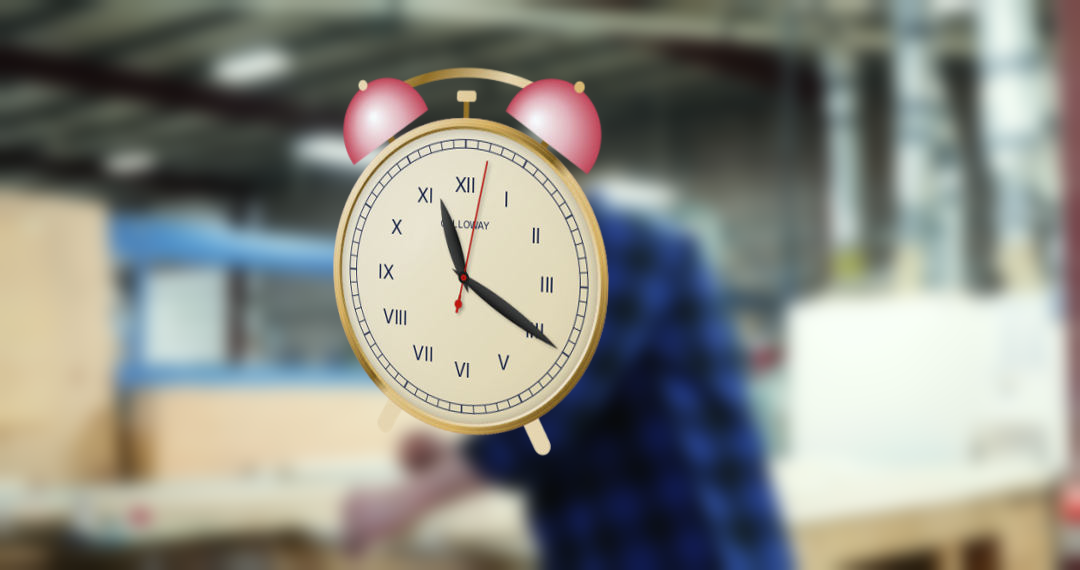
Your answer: **11:20:02**
